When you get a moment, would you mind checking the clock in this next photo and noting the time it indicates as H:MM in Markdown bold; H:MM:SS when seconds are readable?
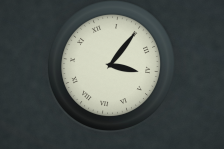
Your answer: **4:10**
